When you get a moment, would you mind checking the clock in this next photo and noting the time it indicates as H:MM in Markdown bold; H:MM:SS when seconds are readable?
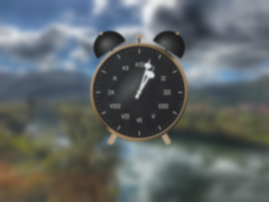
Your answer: **1:03**
